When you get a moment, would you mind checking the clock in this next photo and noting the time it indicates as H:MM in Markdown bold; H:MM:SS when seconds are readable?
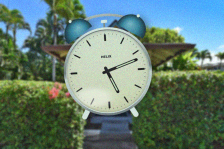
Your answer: **5:12**
